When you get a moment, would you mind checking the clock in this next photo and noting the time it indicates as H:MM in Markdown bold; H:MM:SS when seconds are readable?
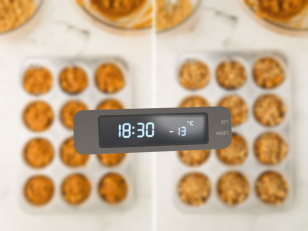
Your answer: **18:30**
